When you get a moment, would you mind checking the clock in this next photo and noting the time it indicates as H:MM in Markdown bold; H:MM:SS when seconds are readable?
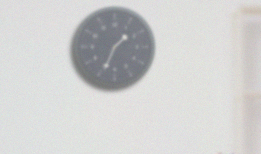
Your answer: **1:34**
